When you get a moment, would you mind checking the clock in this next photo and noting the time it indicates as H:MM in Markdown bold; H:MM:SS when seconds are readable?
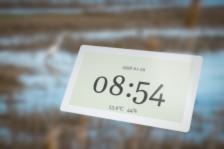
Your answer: **8:54**
